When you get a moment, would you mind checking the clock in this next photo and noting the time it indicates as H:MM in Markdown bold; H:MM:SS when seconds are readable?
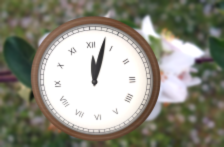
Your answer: **12:03**
